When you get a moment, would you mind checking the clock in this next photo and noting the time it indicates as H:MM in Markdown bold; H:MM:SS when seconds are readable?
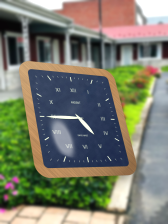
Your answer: **4:45**
